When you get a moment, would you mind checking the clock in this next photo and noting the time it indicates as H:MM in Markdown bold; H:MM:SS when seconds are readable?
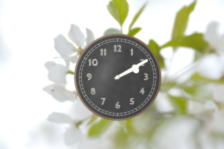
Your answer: **2:10**
